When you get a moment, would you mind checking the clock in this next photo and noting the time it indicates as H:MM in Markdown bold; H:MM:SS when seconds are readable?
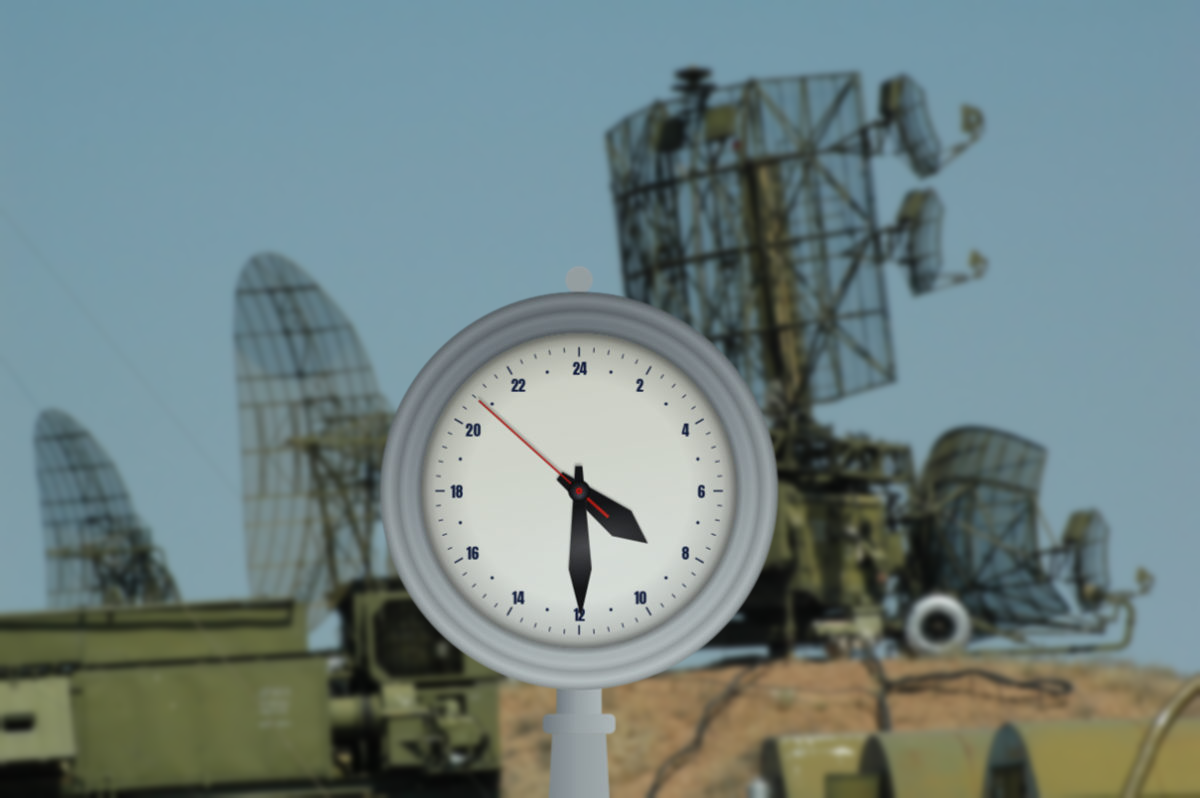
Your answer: **8:29:52**
